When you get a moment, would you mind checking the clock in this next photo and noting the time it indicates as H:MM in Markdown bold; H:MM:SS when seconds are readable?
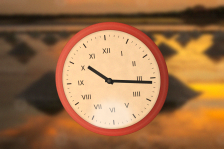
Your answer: **10:16**
